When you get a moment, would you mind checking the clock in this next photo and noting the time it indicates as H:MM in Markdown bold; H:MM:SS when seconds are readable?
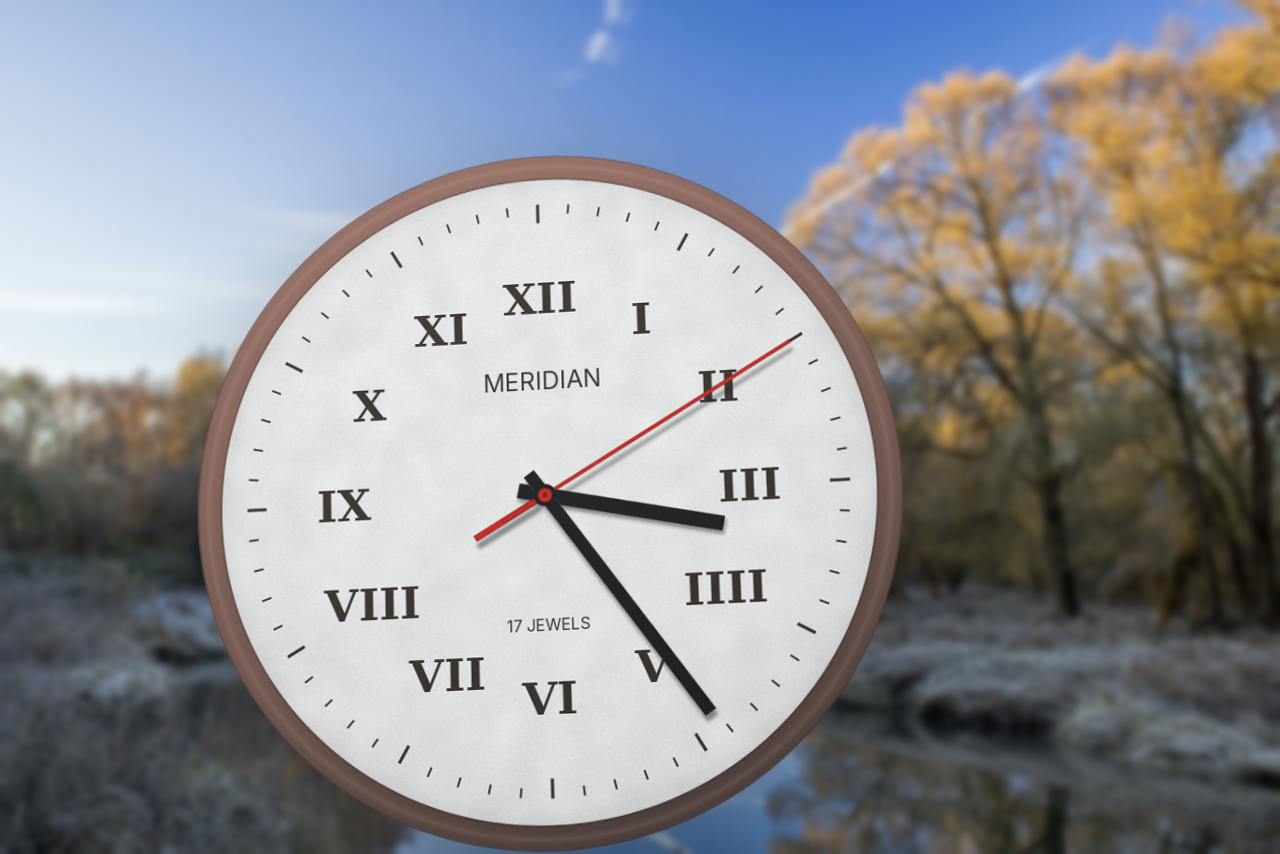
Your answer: **3:24:10**
